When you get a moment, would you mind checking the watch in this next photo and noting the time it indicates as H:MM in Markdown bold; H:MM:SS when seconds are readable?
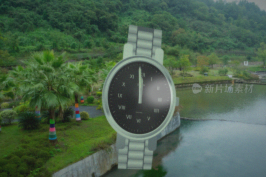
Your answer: **11:59**
